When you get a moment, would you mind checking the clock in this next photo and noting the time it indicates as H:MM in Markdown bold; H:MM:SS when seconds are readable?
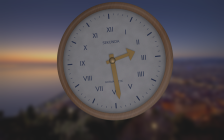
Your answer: **2:29**
